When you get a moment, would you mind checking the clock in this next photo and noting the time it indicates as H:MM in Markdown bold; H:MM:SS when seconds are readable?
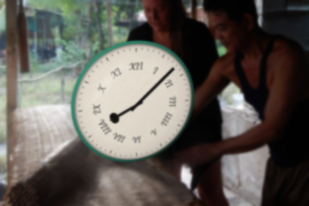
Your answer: **8:08**
